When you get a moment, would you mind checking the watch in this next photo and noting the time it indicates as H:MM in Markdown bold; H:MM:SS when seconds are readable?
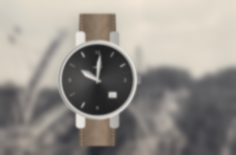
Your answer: **10:01**
